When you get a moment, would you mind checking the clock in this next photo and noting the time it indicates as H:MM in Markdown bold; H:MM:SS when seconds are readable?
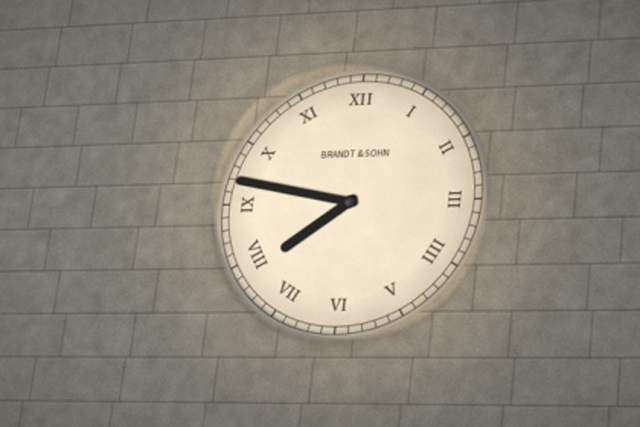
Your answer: **7:47**
